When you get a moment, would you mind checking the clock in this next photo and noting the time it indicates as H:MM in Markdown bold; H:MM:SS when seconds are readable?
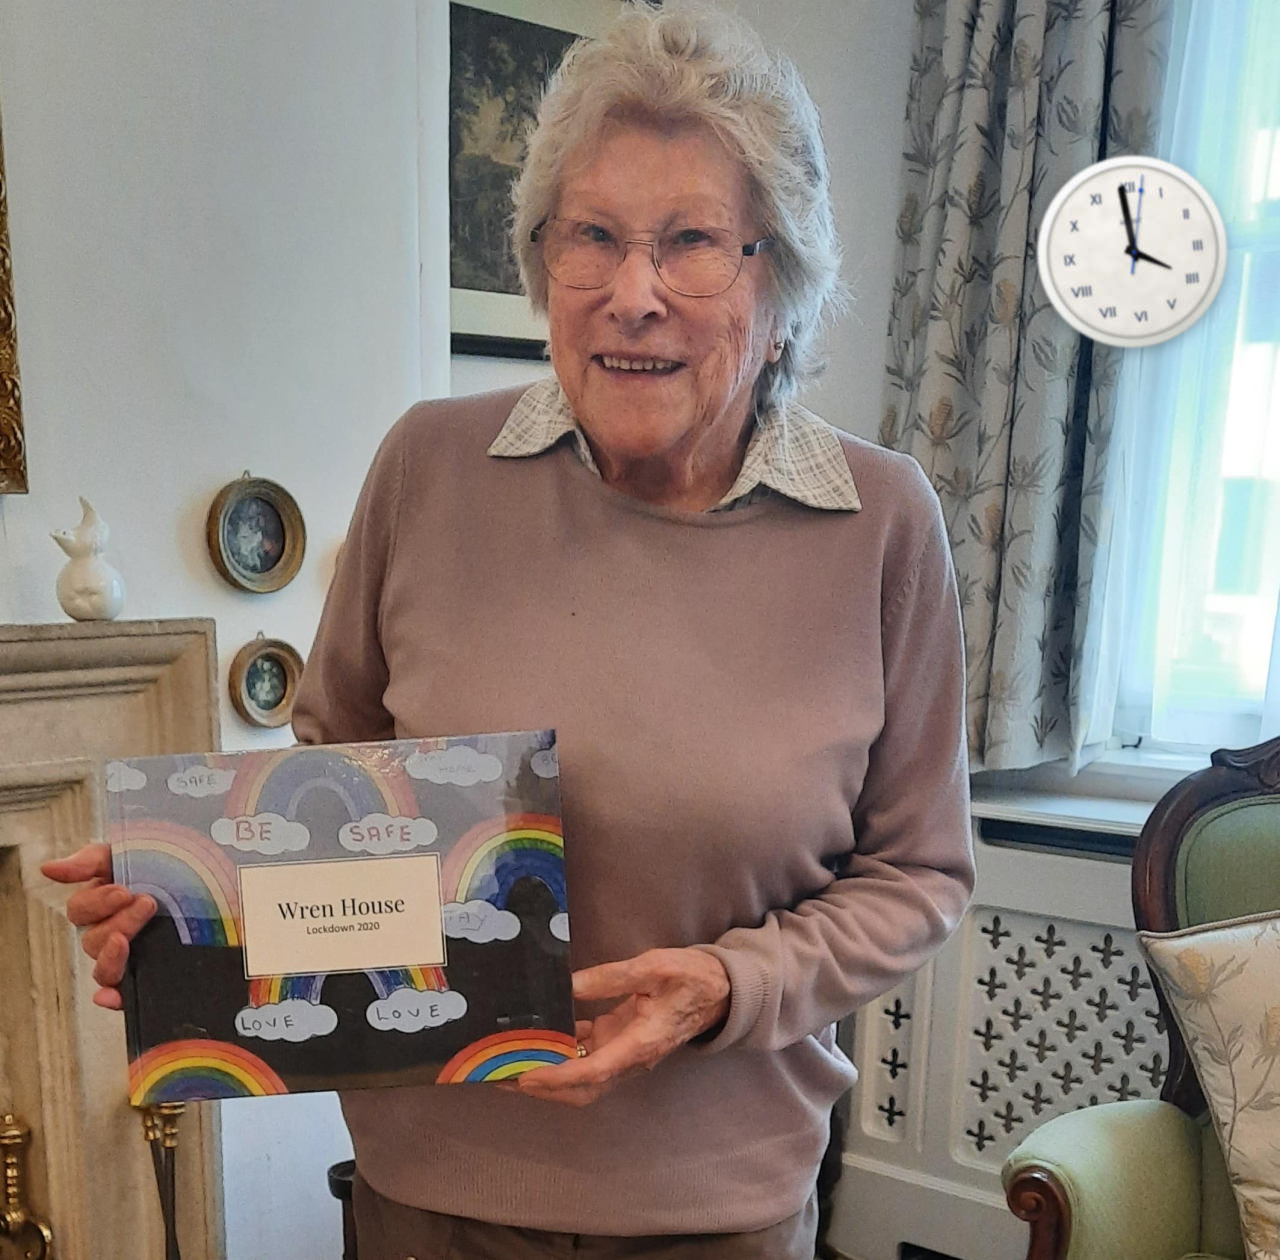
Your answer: **3:59:02**
